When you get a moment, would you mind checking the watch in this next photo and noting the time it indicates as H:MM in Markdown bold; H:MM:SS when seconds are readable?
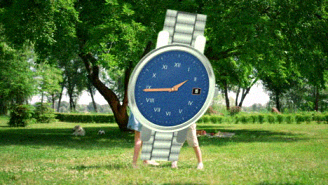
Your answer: **1:44**
